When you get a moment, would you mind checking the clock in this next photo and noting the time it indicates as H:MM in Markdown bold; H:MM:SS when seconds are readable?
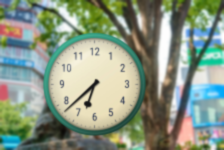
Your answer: **6:38**
